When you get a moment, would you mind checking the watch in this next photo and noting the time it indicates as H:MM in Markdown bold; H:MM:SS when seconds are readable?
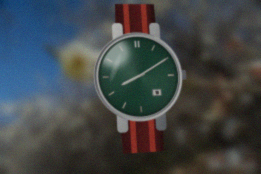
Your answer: **8:10**
